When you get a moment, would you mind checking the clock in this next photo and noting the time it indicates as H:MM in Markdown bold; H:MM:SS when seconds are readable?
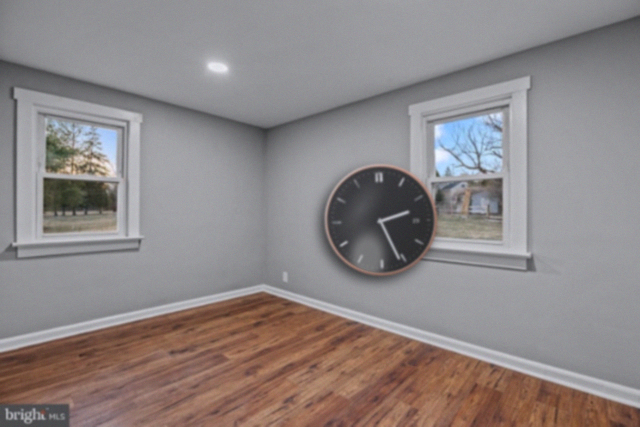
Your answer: **2:26**
